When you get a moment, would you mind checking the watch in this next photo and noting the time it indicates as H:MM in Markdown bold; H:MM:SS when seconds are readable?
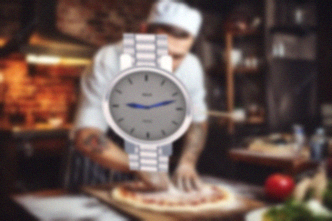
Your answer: **9:12**
